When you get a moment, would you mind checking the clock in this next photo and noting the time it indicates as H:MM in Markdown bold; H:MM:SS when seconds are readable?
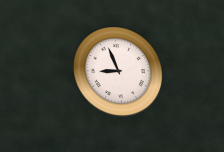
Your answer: **8:57**
